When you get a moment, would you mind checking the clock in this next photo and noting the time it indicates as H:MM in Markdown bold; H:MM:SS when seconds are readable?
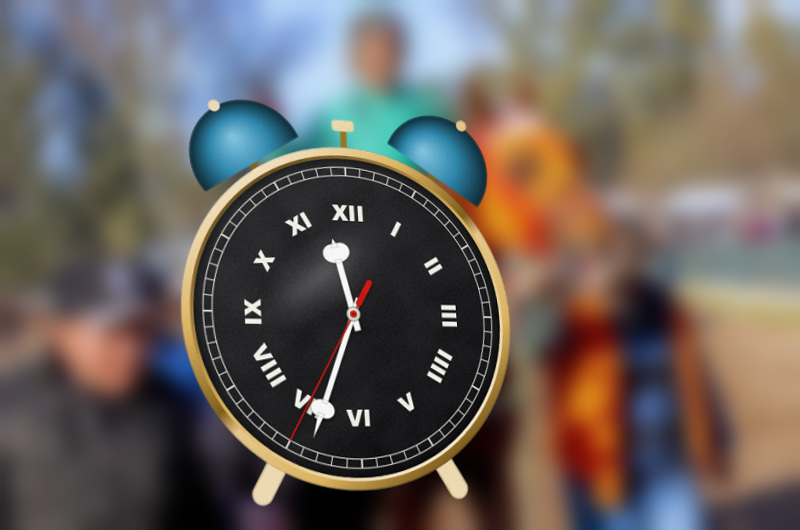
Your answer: **11:33:35**
